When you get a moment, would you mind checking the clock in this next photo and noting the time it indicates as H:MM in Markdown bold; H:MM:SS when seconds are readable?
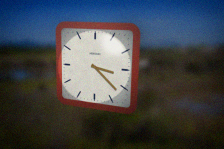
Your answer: **3:22**
